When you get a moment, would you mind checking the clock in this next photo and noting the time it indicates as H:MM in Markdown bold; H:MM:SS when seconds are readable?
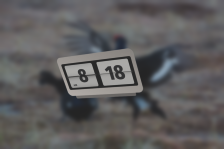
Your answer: **8:18**
